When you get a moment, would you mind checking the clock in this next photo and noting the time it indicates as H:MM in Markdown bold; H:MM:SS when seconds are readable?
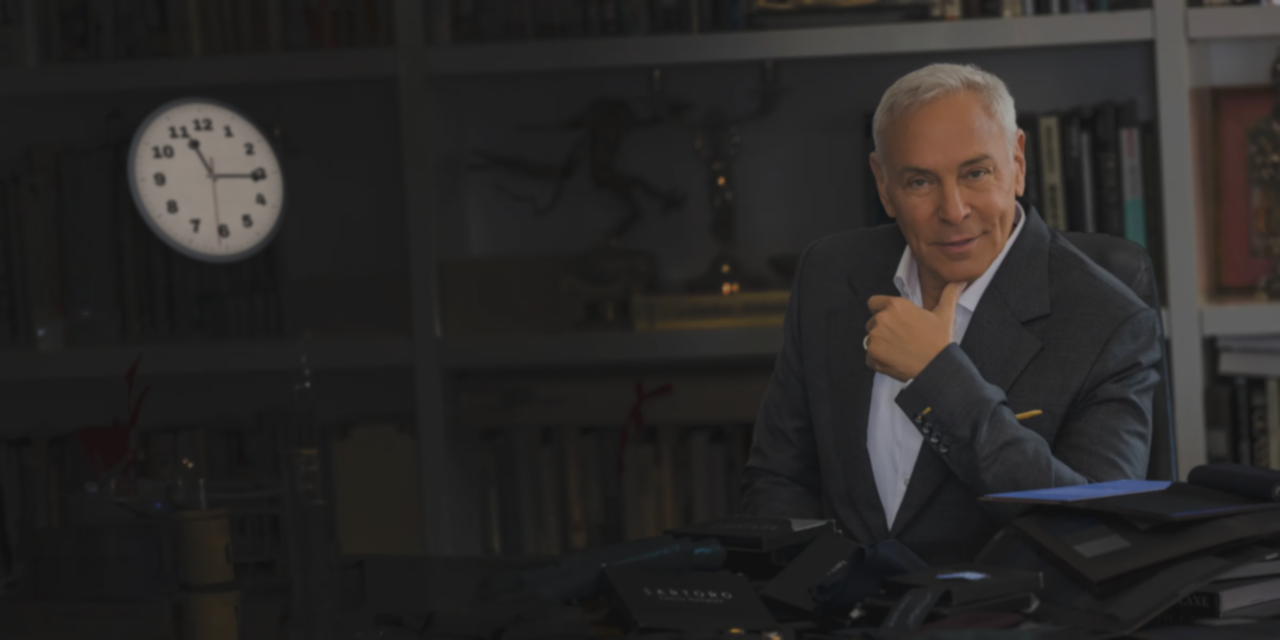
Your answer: **11:15:31**
